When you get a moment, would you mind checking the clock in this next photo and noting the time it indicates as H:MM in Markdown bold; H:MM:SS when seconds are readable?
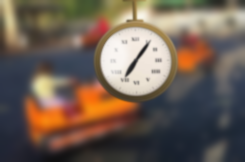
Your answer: **7:06**
